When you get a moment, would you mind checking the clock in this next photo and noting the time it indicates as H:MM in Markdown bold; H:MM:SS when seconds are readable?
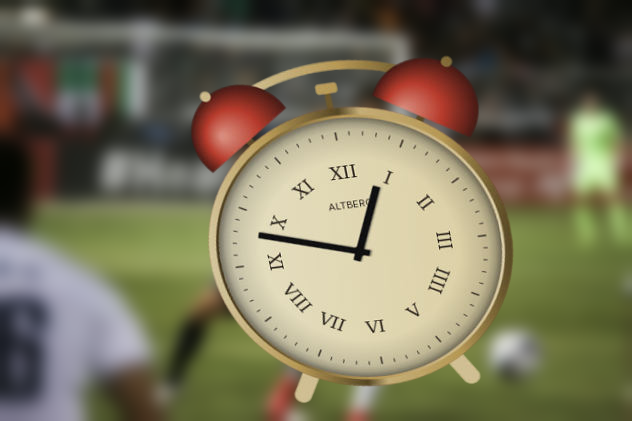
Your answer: **12:48**
